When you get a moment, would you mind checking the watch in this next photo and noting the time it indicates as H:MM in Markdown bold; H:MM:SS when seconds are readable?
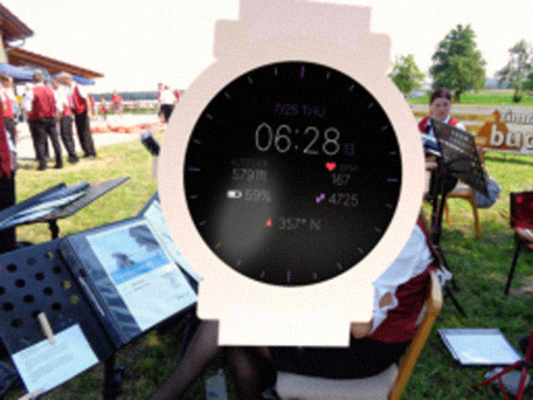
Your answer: **6:28**
